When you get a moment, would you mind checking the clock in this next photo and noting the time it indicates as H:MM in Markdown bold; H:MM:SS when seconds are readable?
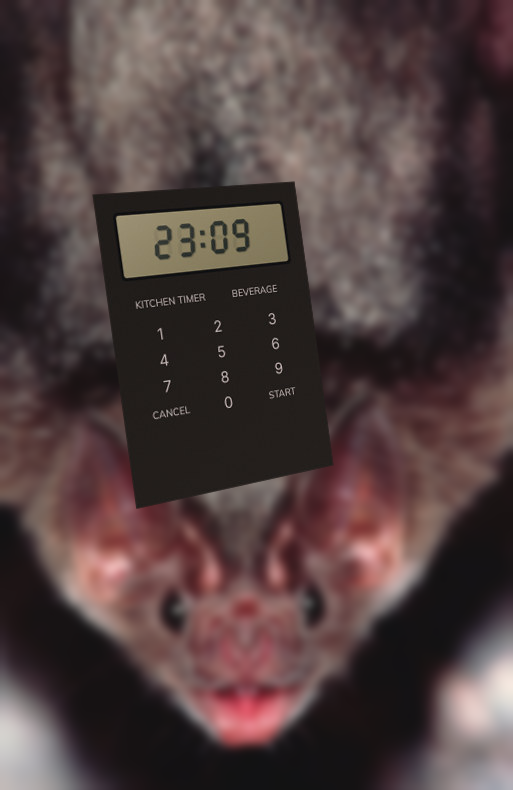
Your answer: **23:09**
